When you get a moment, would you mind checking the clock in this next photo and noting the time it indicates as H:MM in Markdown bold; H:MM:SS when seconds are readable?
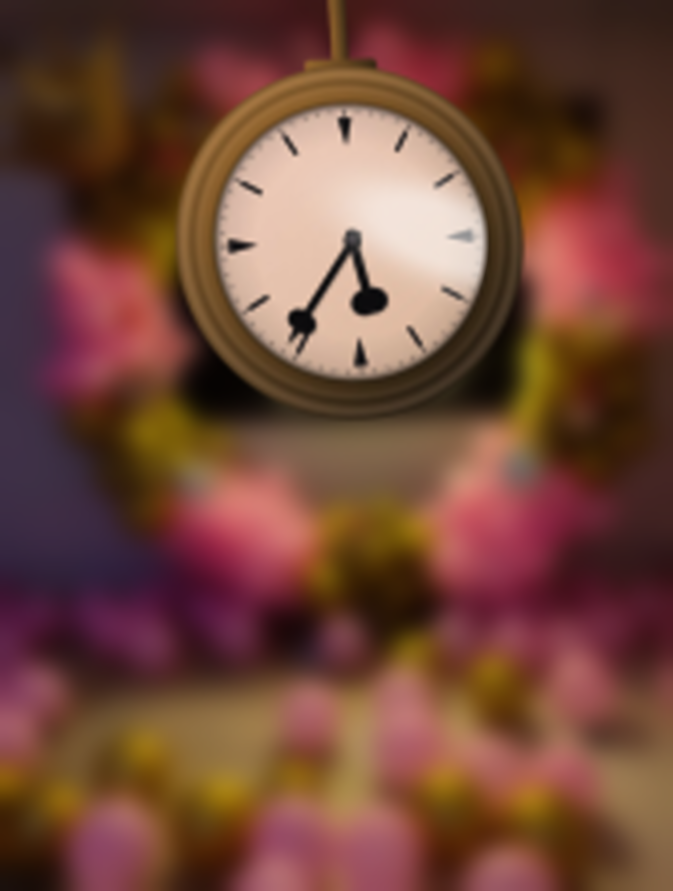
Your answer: **5:36**
